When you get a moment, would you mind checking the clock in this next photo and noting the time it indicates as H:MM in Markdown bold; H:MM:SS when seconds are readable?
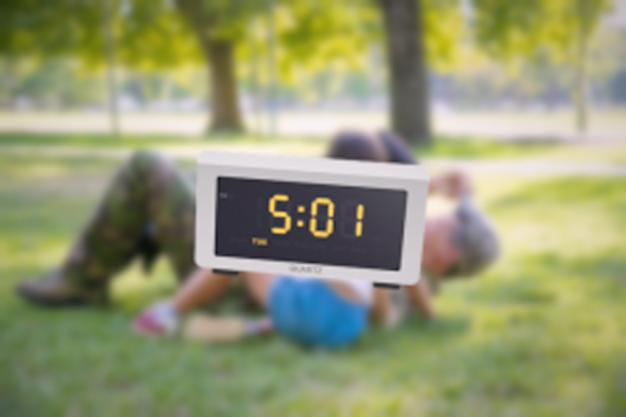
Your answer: **5:01**
